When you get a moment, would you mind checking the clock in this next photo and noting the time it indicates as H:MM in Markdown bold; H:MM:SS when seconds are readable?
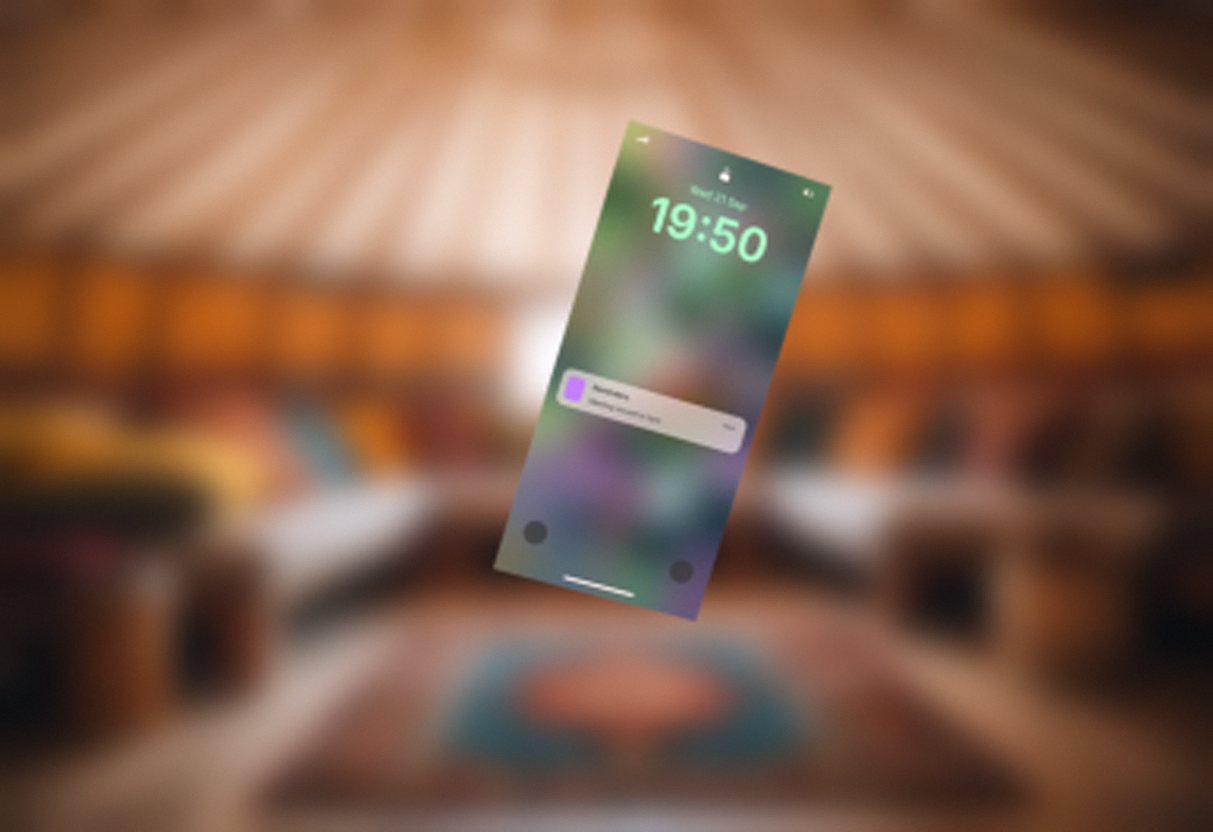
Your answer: **19:50**
